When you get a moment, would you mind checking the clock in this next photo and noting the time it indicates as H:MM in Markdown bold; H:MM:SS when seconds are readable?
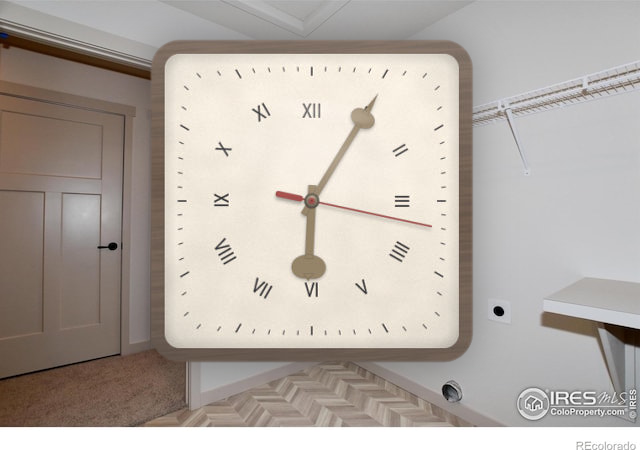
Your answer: **6:05:17**
